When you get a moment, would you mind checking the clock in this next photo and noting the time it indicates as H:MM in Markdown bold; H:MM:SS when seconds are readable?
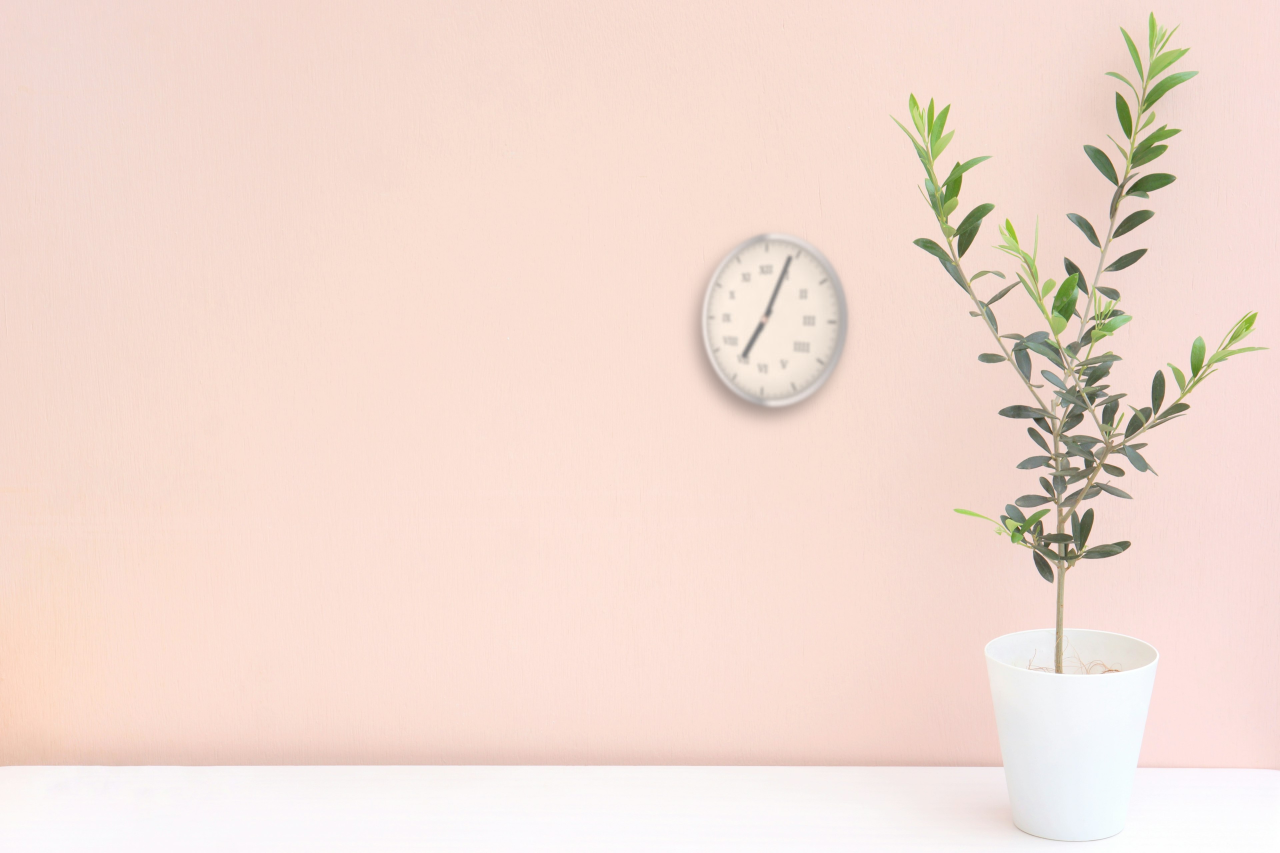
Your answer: **7:04**
